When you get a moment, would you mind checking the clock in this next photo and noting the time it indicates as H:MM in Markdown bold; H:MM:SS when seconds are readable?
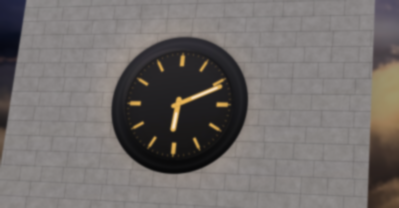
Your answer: **6:11**
